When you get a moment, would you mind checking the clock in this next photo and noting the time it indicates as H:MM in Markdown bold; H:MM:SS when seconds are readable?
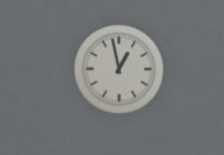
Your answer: **12:58**
